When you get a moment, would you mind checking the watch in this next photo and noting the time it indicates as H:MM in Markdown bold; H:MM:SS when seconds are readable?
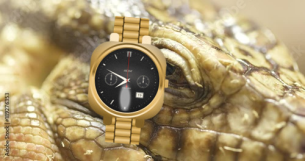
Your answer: **7:49**
